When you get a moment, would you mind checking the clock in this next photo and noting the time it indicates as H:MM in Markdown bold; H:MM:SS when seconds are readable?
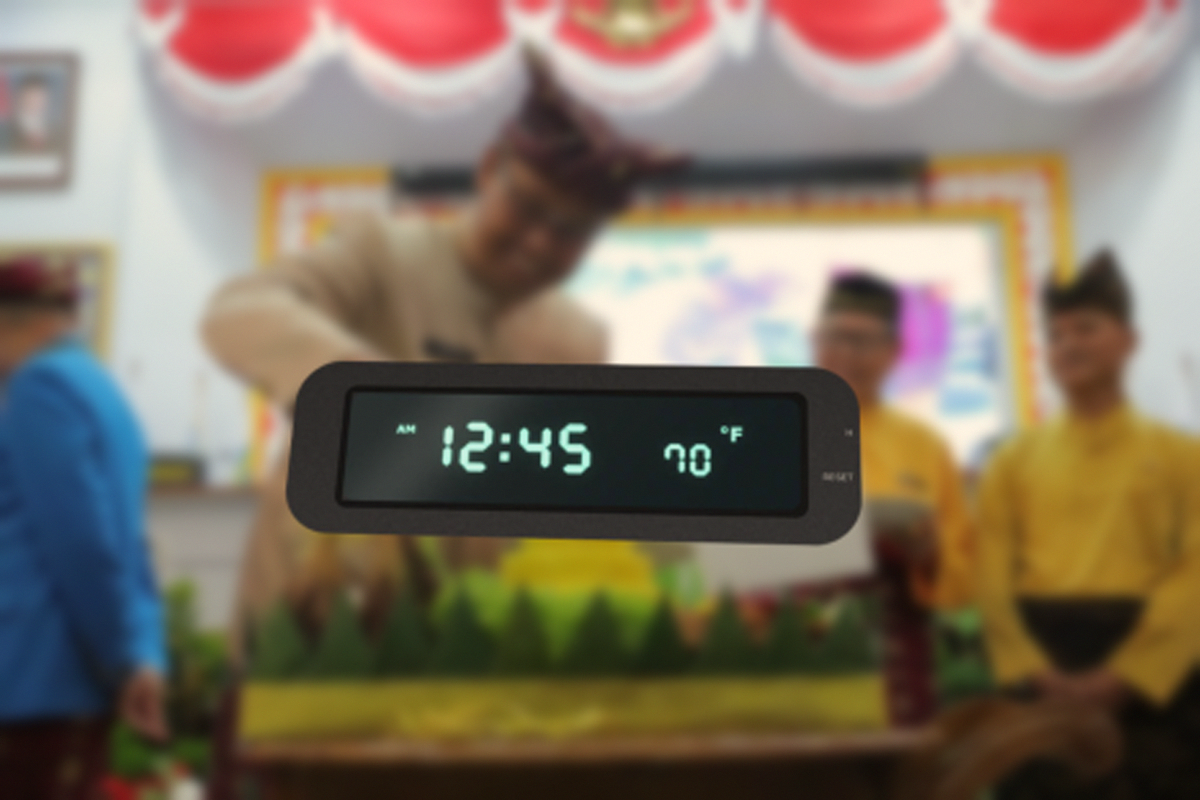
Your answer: **12:45**
